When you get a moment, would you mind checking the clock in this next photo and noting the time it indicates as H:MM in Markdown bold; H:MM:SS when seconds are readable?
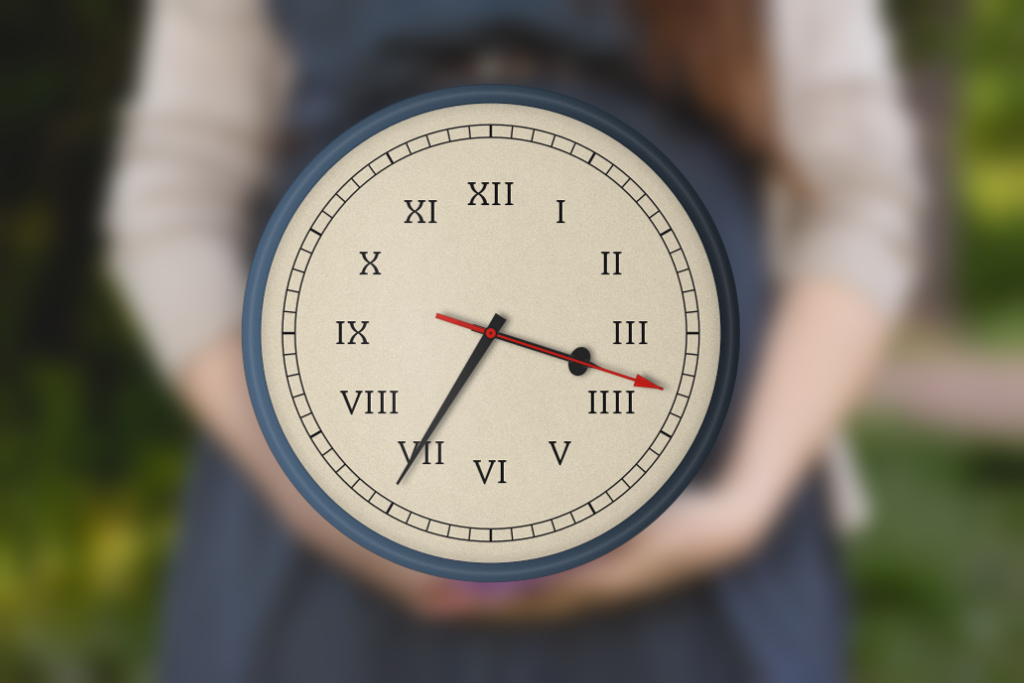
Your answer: **3:35:18**
